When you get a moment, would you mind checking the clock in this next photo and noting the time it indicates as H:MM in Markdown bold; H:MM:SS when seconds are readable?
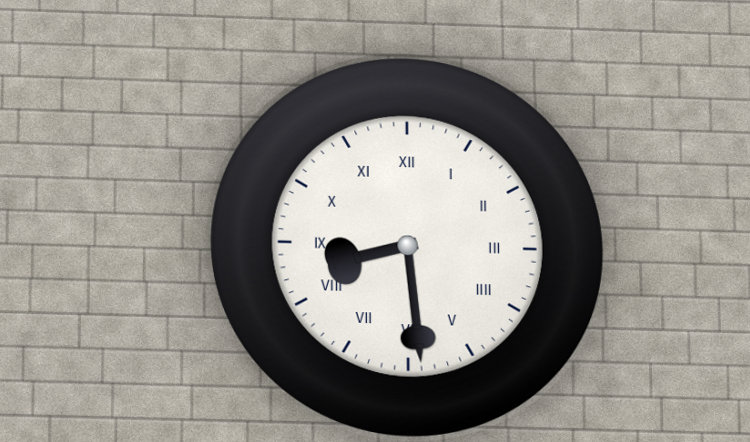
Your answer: **8:29**
